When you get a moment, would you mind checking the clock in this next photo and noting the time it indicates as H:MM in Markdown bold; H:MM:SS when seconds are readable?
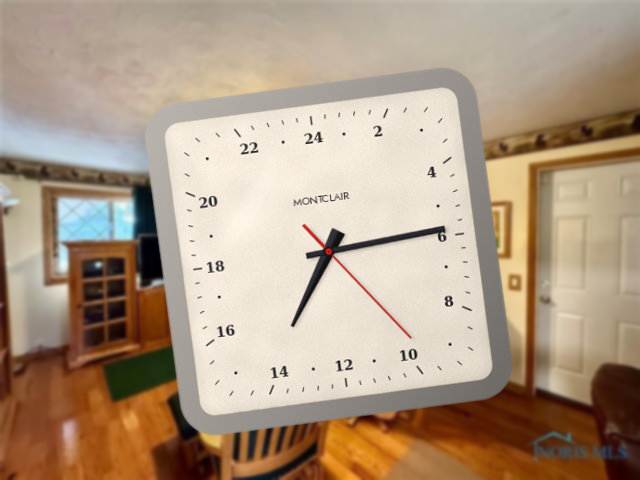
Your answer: **14:14:24**
